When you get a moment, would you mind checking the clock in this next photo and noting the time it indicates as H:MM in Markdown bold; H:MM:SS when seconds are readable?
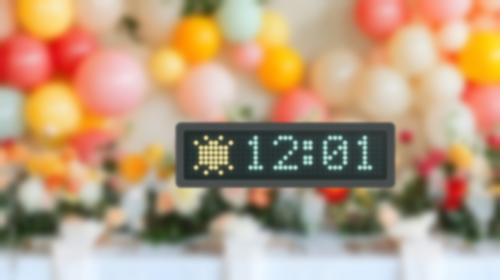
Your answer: **12:01**
